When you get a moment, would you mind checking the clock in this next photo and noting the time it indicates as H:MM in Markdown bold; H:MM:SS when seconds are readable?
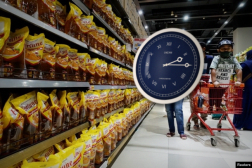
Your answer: **2:15**
